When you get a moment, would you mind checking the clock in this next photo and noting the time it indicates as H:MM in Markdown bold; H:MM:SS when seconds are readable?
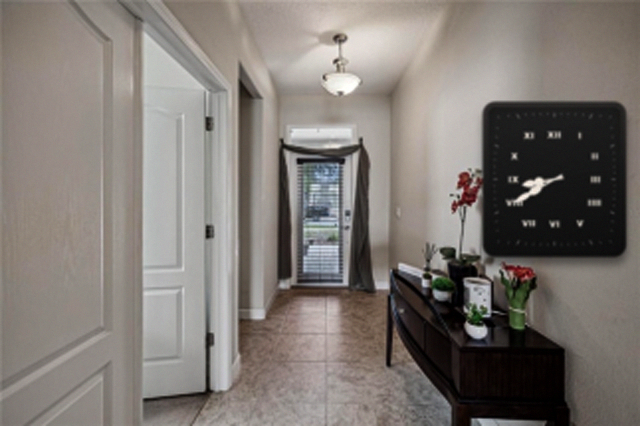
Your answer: **8:40**
